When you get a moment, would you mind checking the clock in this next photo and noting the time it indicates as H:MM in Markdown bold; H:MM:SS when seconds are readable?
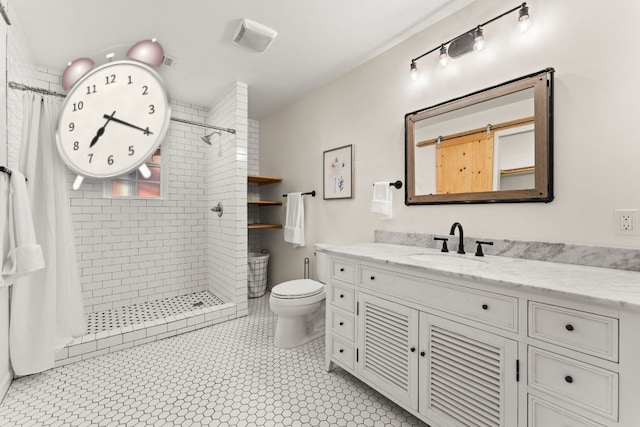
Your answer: **7:20**
